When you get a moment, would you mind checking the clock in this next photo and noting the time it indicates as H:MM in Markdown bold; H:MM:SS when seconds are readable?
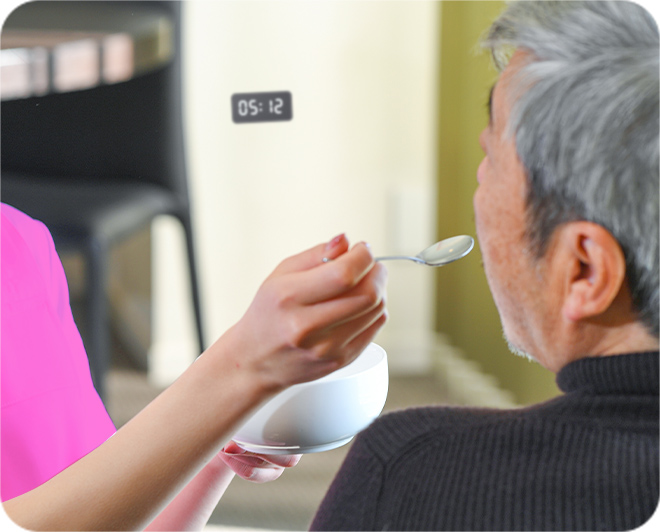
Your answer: **5:12**
